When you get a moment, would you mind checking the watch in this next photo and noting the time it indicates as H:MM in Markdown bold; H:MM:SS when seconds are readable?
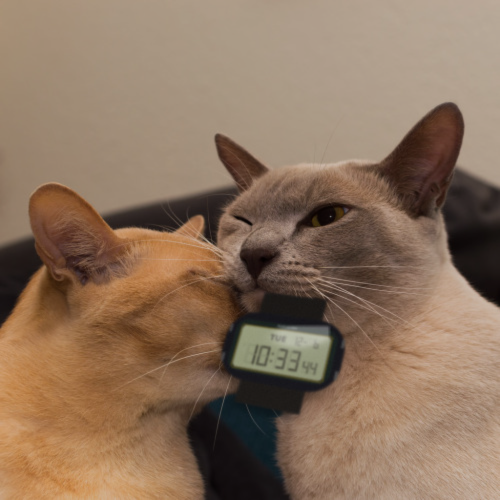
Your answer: **10:33:44**
